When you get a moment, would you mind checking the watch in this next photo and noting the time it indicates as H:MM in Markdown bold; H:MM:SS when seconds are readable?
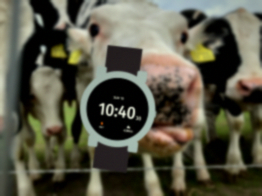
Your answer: **10:40**
